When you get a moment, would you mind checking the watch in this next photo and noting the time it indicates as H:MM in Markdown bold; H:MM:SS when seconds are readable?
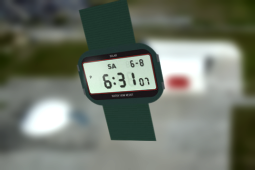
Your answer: **6:31:07**
